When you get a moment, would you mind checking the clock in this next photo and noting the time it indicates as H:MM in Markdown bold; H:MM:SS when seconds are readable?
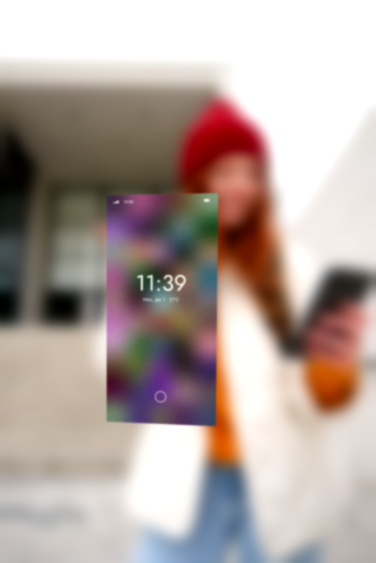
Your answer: **11:39**
